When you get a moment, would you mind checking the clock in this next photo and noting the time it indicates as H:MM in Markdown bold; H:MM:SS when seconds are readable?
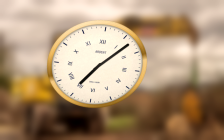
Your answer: **7:07**
